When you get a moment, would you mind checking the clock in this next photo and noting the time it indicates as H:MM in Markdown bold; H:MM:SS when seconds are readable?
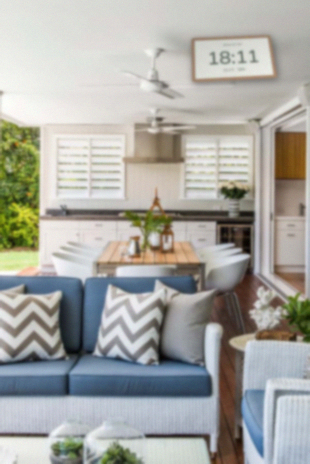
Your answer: **18:11**
